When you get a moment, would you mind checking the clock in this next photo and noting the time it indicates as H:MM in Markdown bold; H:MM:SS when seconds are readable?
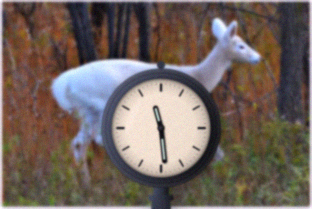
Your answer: **11:29**
